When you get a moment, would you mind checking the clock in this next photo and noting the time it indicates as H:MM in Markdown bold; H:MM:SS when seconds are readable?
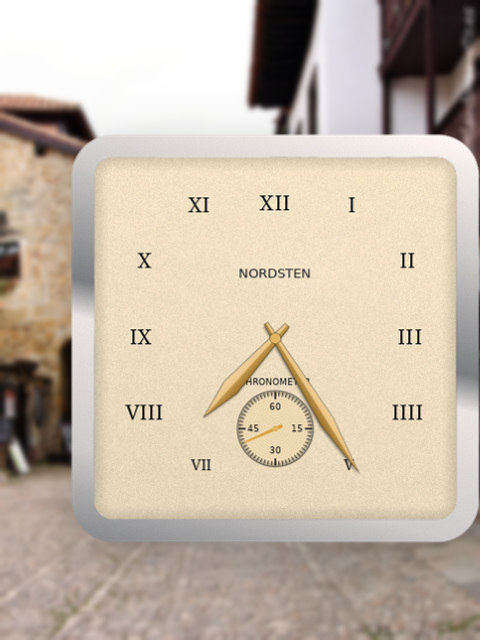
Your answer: **7:24:41**
